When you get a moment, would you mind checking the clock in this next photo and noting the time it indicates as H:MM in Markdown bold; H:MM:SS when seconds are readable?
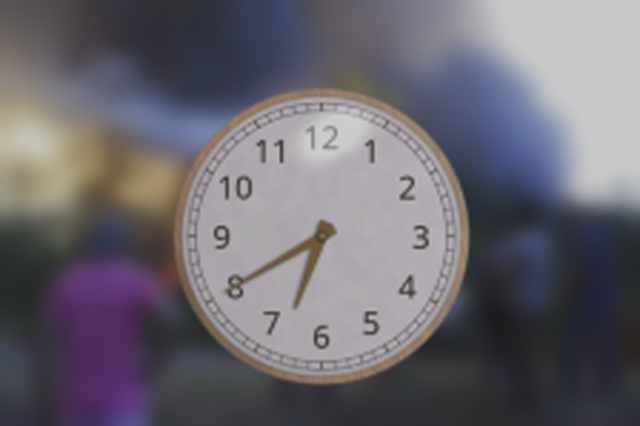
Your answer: **6:40**
